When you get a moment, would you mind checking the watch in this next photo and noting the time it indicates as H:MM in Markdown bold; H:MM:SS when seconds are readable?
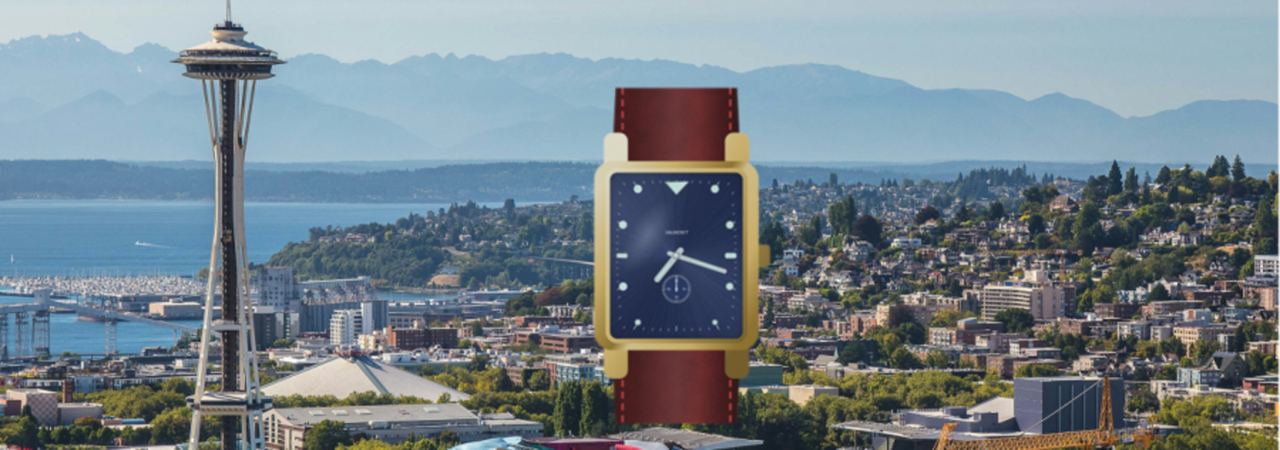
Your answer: **7:18**
